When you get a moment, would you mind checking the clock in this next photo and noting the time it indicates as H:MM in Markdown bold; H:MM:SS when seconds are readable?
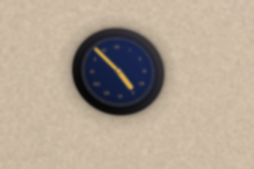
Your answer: **4:53**
